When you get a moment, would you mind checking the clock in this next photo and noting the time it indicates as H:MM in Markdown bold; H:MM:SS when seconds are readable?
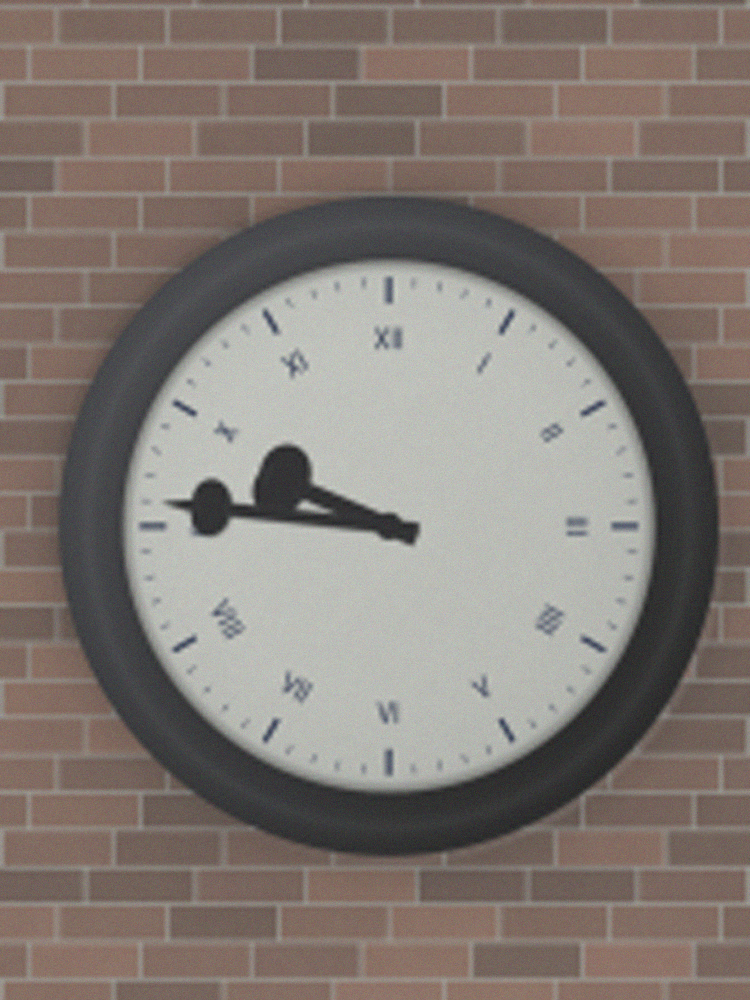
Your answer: **9:46**
